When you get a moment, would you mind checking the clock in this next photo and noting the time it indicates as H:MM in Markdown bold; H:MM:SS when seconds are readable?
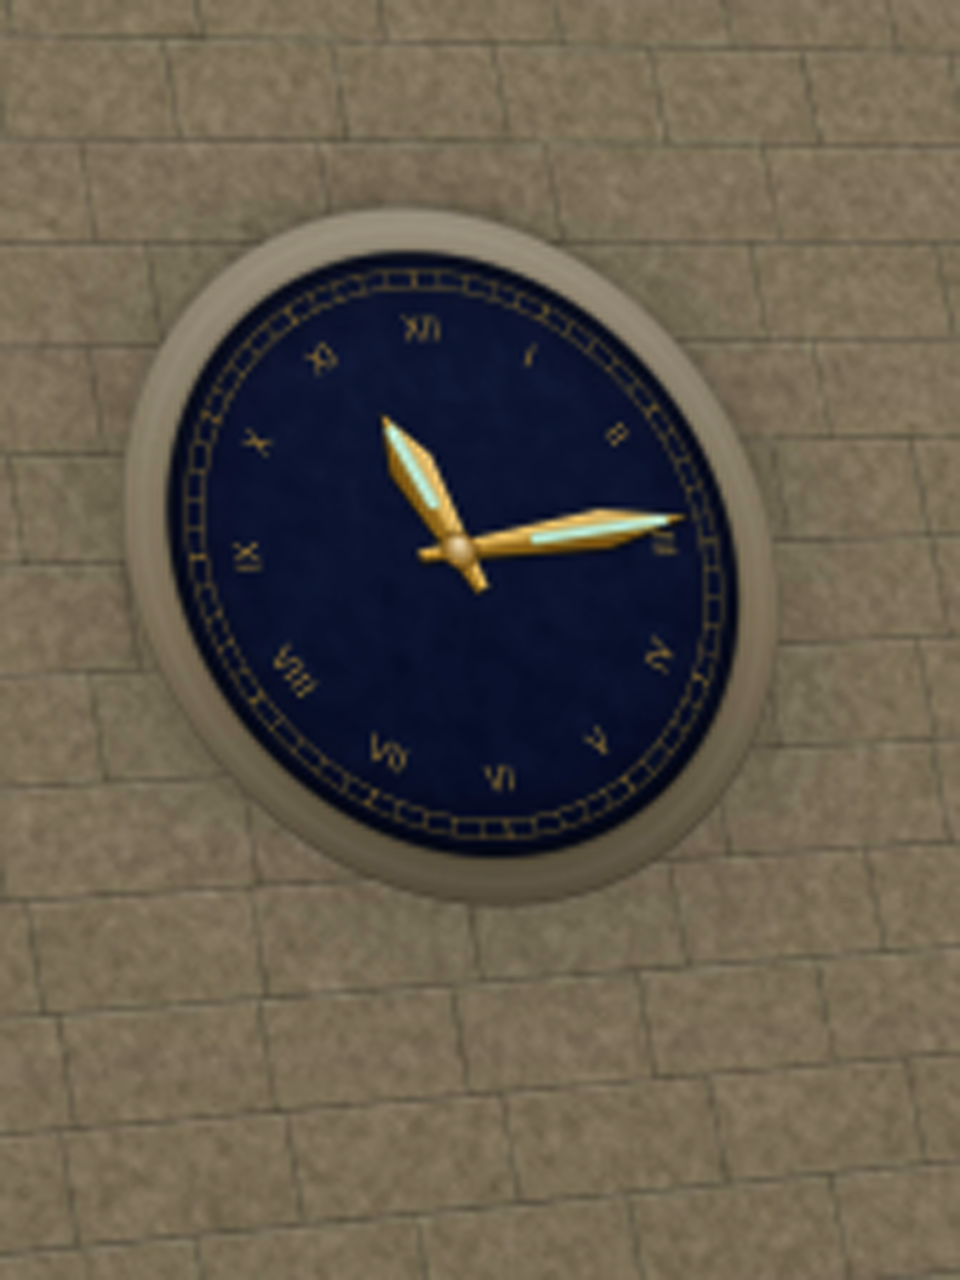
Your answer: **11:14**
